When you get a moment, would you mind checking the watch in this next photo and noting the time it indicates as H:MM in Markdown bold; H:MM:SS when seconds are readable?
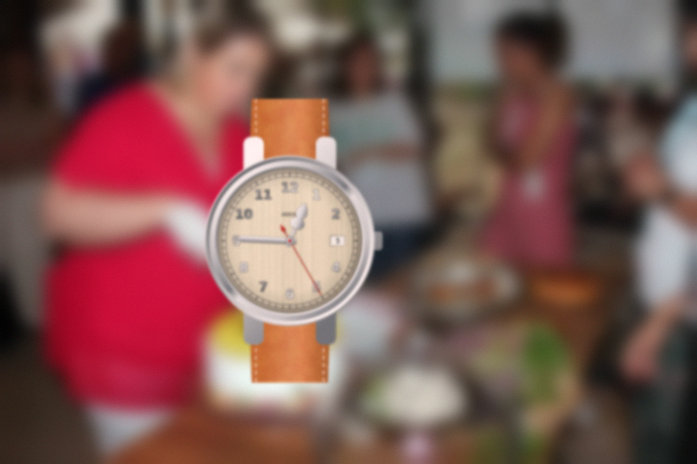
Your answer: **12:45:25**
